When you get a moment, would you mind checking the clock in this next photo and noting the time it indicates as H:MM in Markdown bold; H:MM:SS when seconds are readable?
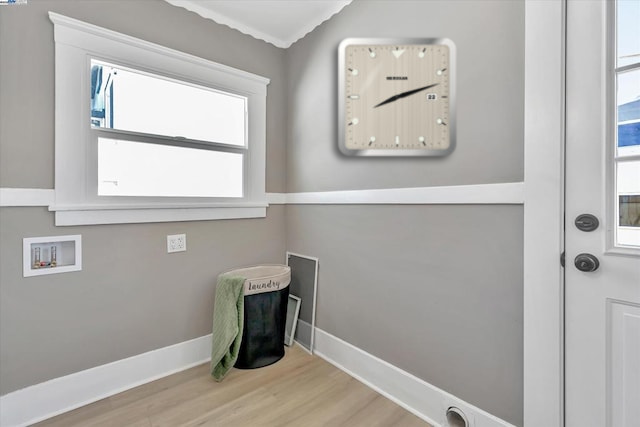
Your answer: **8:12**
